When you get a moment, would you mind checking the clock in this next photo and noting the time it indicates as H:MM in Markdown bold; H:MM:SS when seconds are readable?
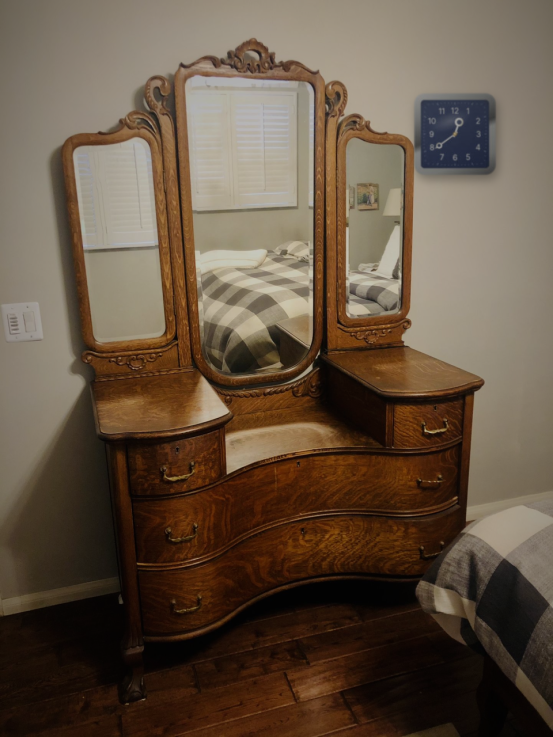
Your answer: **12:39**
